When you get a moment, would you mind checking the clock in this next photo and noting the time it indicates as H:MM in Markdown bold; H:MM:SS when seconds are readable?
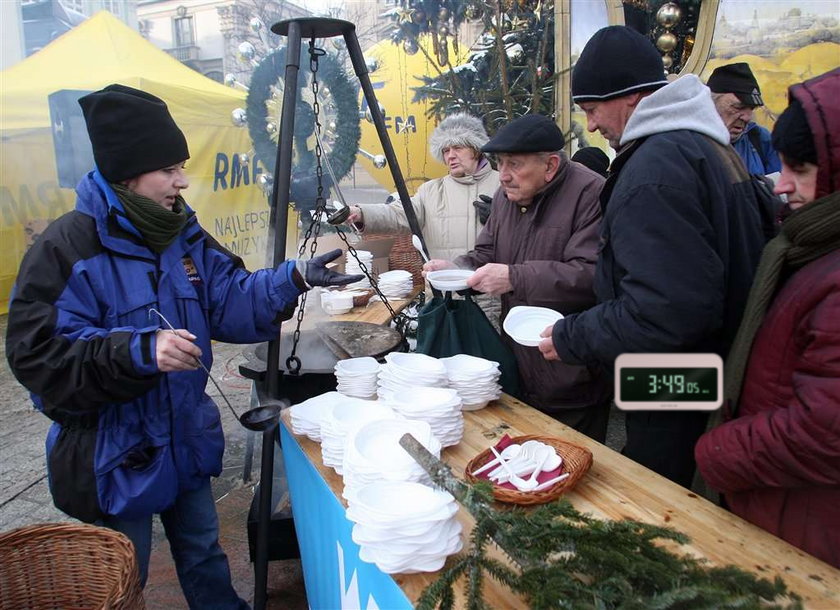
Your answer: **3:49**
